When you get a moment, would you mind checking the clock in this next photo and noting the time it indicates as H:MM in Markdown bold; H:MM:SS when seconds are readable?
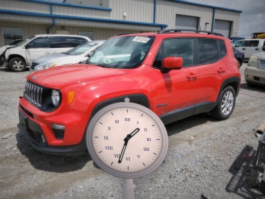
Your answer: **1:33**
